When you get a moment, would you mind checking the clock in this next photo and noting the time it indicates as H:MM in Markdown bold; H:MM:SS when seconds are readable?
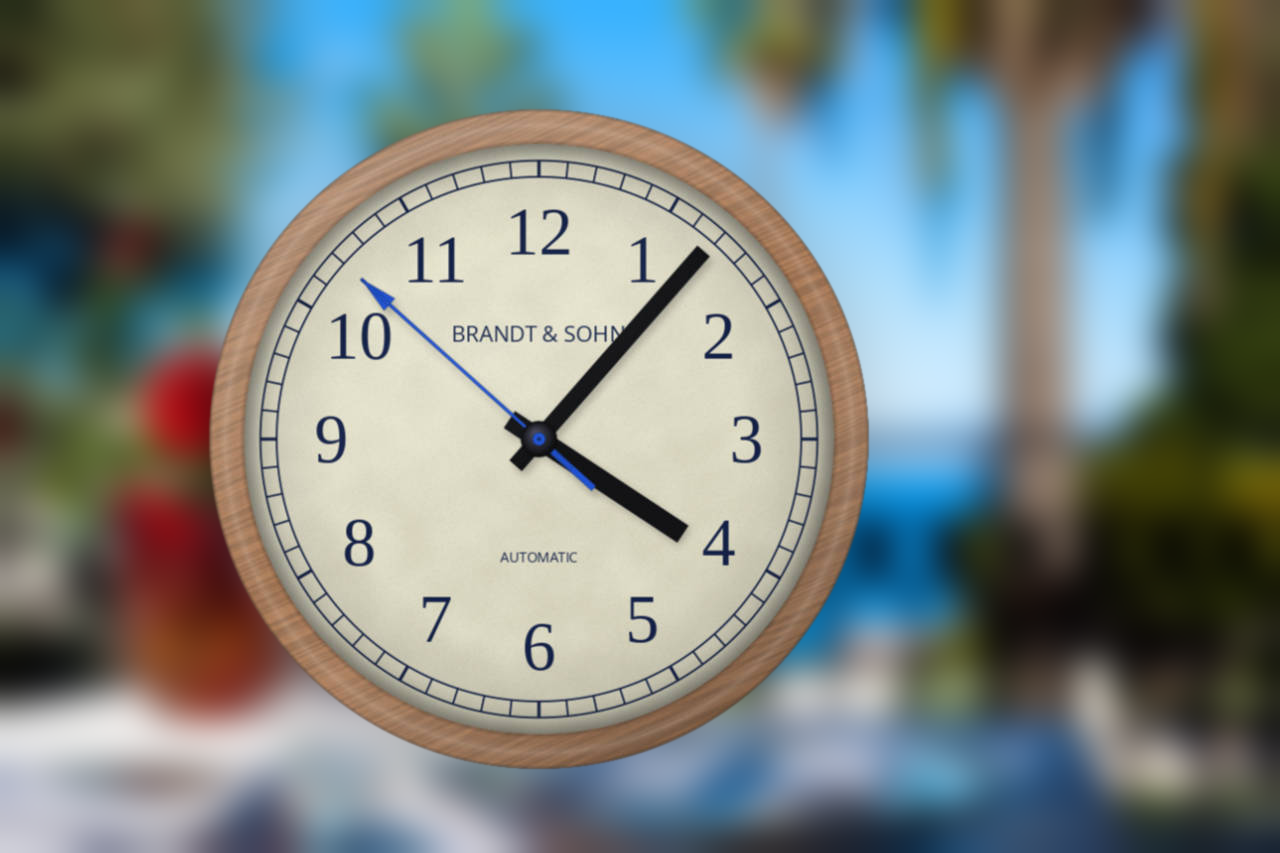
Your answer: **4:06:52**
